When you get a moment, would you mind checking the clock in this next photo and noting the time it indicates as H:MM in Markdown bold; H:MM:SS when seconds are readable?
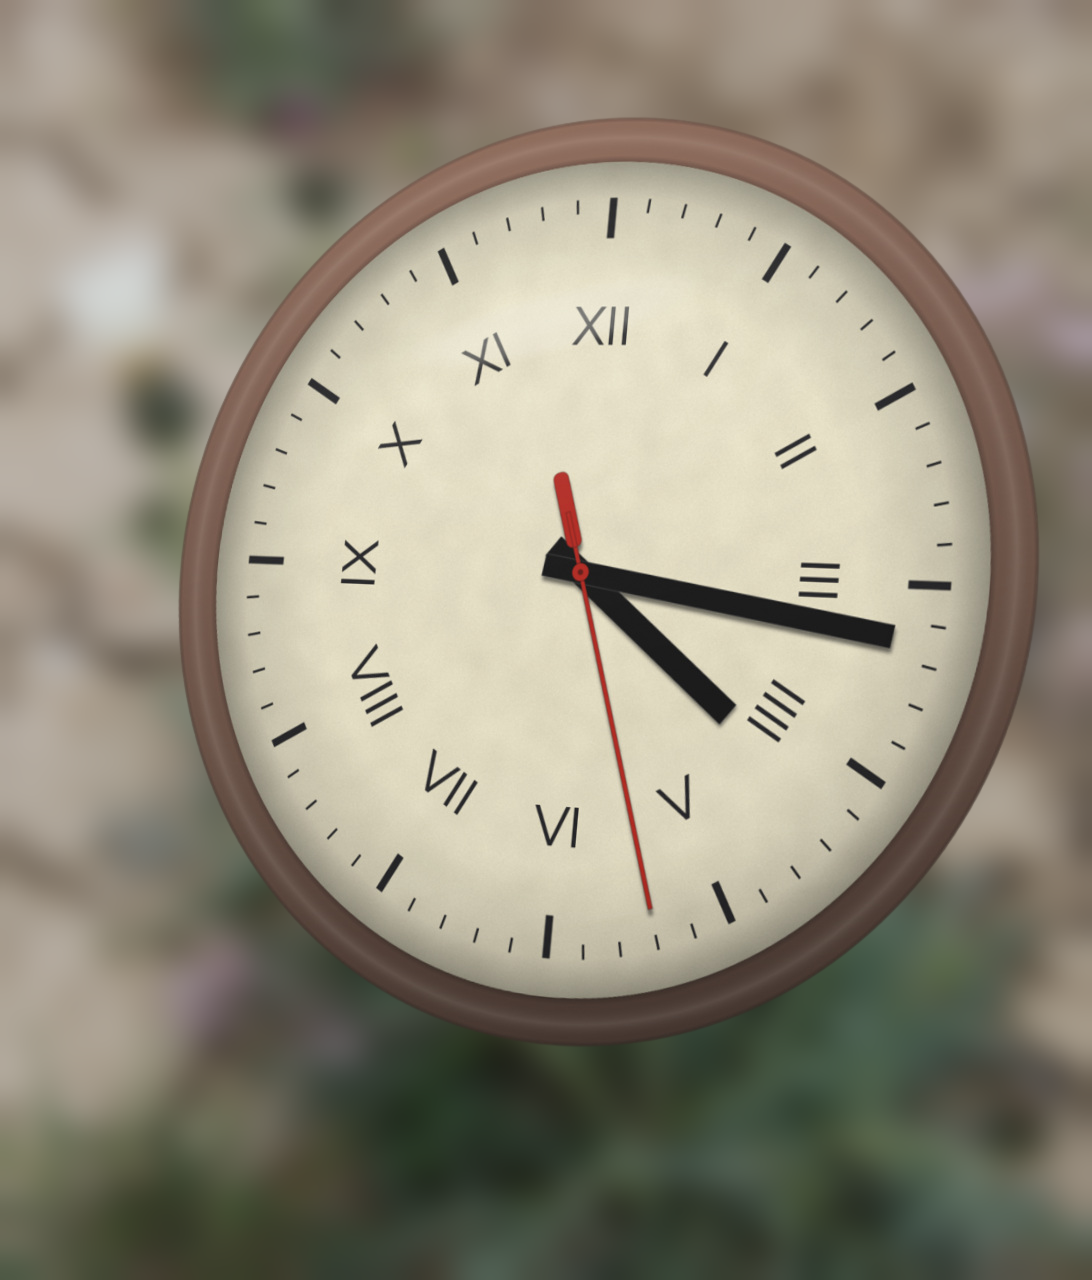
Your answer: **4:16:27**
